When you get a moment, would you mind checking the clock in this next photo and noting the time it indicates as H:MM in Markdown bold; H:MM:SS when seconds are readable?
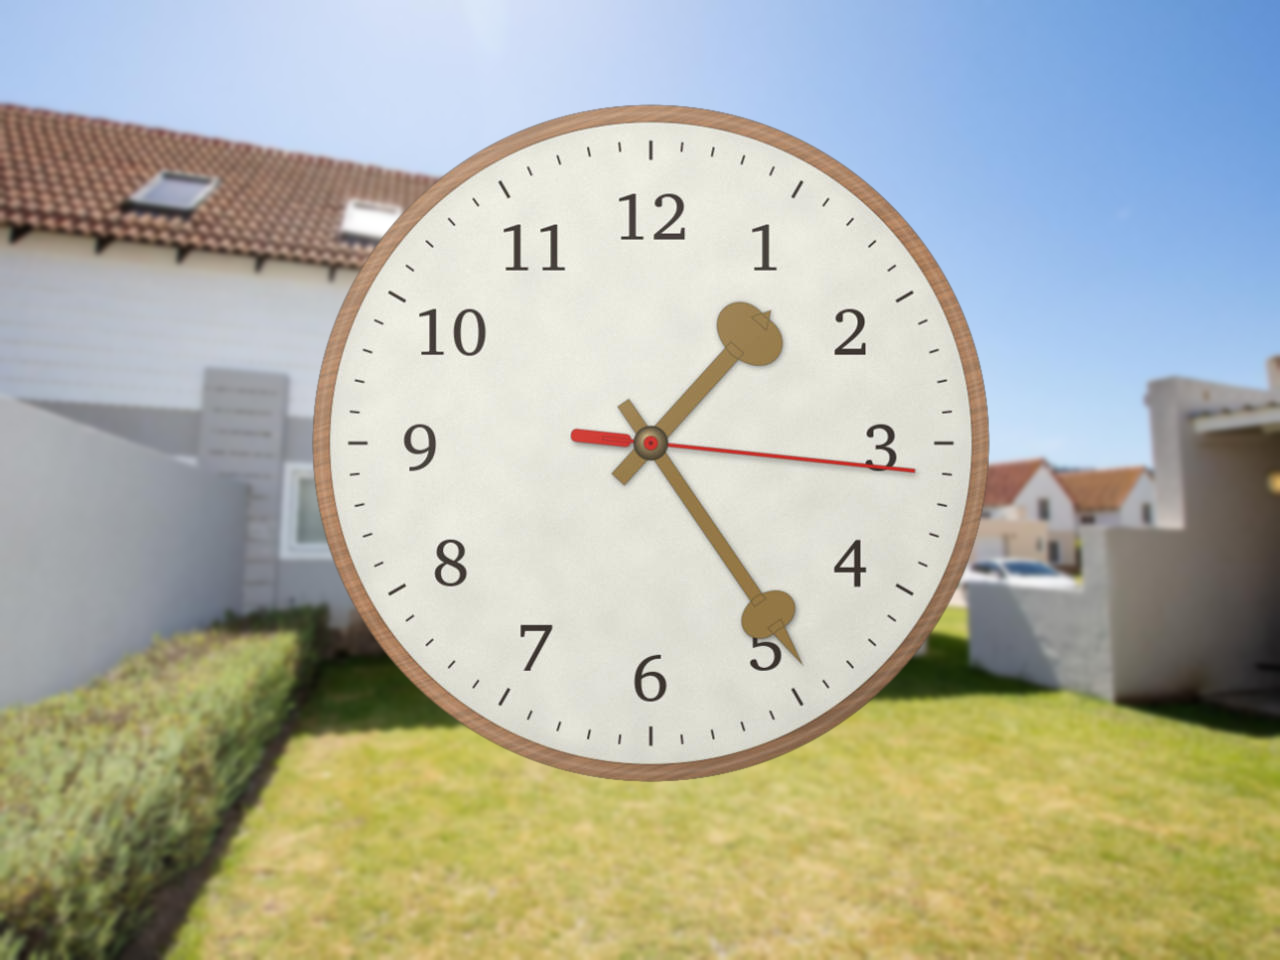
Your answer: **1:24:16**
